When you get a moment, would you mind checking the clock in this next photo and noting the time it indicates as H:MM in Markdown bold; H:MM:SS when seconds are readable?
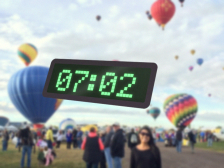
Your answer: **7:02**
